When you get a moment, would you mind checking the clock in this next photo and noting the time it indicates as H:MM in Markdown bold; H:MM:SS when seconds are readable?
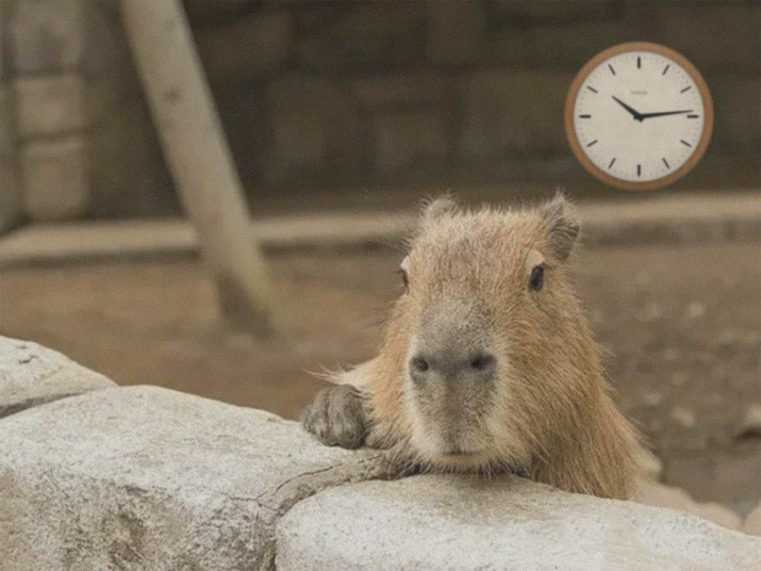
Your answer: **10:14**
